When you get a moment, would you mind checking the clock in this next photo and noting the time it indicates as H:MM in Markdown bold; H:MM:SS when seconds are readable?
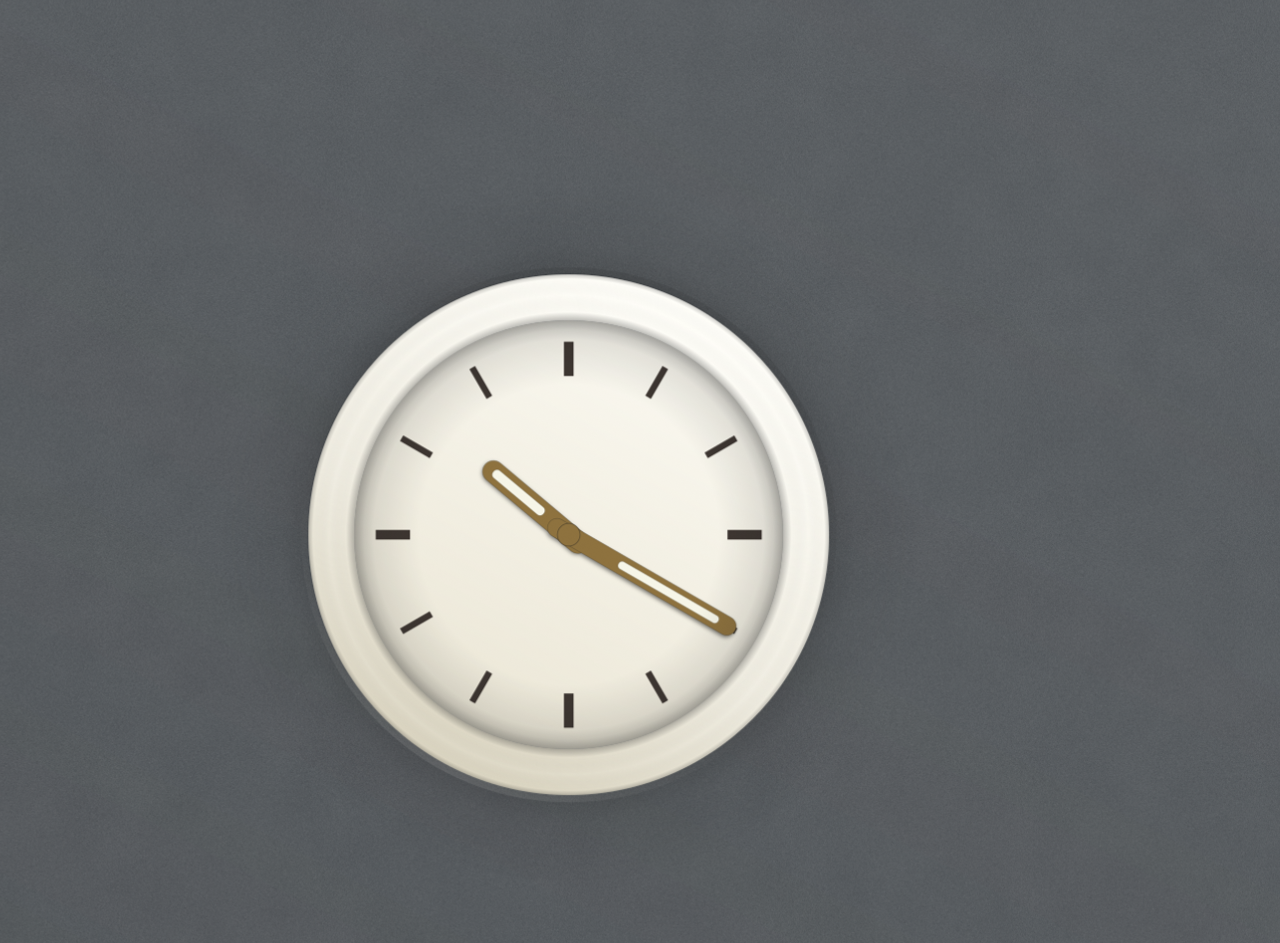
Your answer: **10:20**
